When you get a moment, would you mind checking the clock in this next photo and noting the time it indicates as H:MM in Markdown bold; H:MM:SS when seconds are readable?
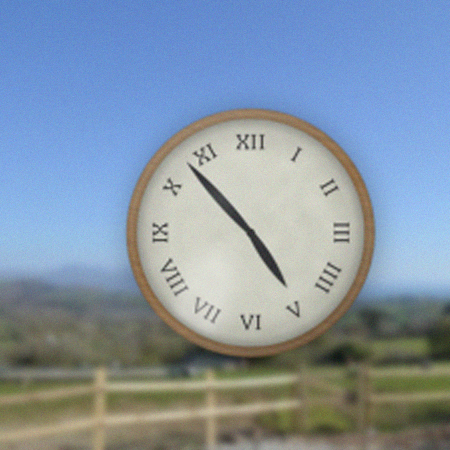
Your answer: **4:53**
